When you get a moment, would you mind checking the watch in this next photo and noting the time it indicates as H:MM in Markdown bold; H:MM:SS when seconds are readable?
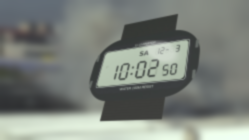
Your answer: **10:02:50**
